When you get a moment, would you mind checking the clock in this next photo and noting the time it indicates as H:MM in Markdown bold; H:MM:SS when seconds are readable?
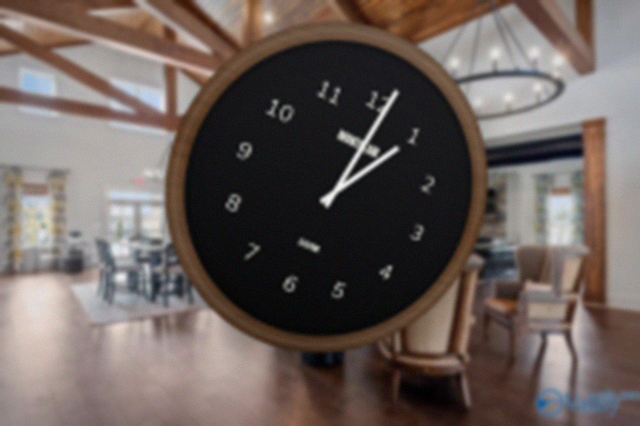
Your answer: **1:01**
